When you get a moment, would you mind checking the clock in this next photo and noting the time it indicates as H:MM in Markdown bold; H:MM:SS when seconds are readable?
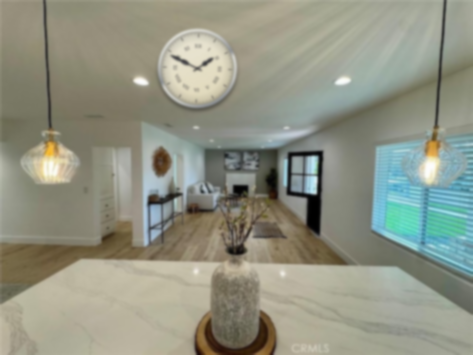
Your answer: **1:49**
